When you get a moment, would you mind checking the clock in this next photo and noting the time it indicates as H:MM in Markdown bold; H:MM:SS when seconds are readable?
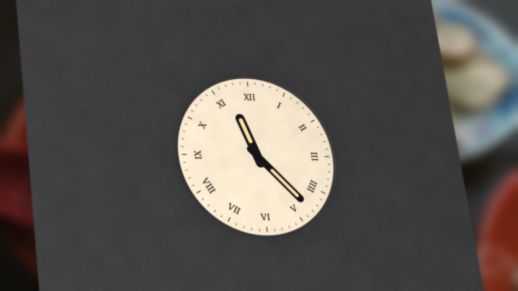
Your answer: **11:23**
